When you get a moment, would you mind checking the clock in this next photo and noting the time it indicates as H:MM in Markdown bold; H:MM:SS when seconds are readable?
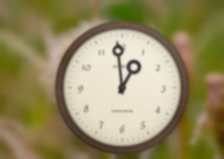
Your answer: **12:59**
